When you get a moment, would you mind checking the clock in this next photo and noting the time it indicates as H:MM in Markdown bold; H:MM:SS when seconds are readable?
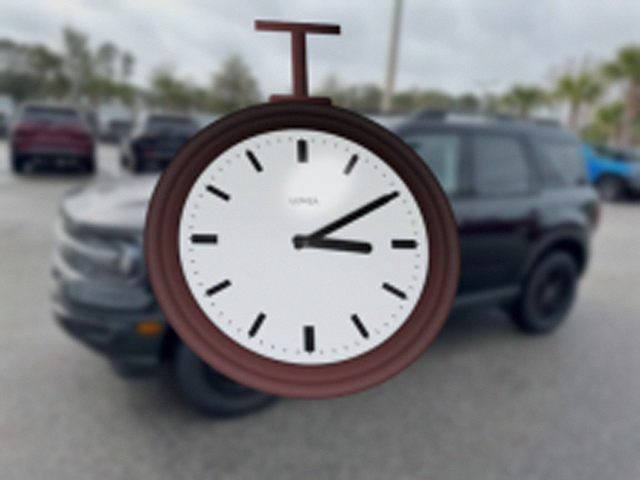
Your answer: **3:10**
